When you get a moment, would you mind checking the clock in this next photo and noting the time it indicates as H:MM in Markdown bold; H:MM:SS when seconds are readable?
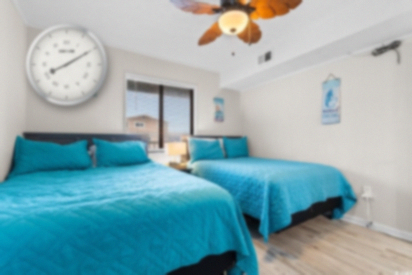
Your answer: **8:10**
